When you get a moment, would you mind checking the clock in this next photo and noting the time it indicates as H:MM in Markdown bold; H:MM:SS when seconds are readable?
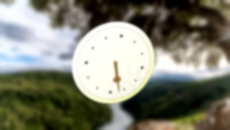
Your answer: **5:27**
